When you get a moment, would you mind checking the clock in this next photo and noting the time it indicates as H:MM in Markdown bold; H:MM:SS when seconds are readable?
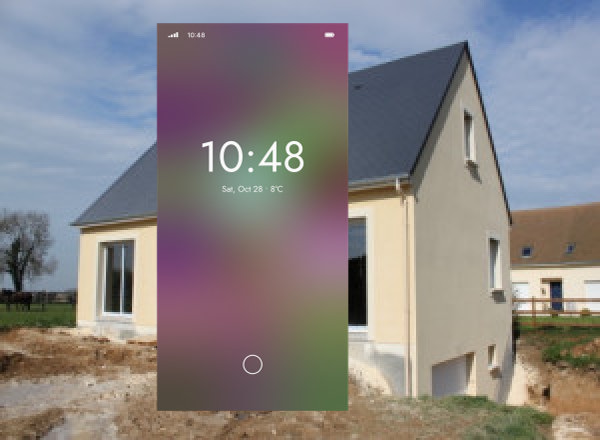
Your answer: **10:48**
